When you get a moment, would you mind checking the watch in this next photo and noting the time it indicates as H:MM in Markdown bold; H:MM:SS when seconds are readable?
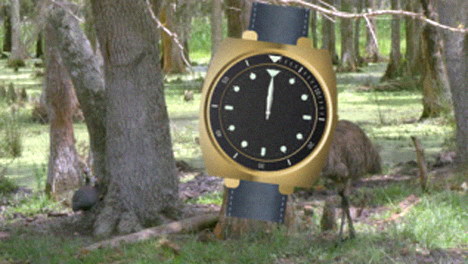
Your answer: **12:00**
